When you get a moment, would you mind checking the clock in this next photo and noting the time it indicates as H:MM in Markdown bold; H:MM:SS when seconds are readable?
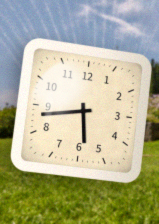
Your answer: **5:43**
